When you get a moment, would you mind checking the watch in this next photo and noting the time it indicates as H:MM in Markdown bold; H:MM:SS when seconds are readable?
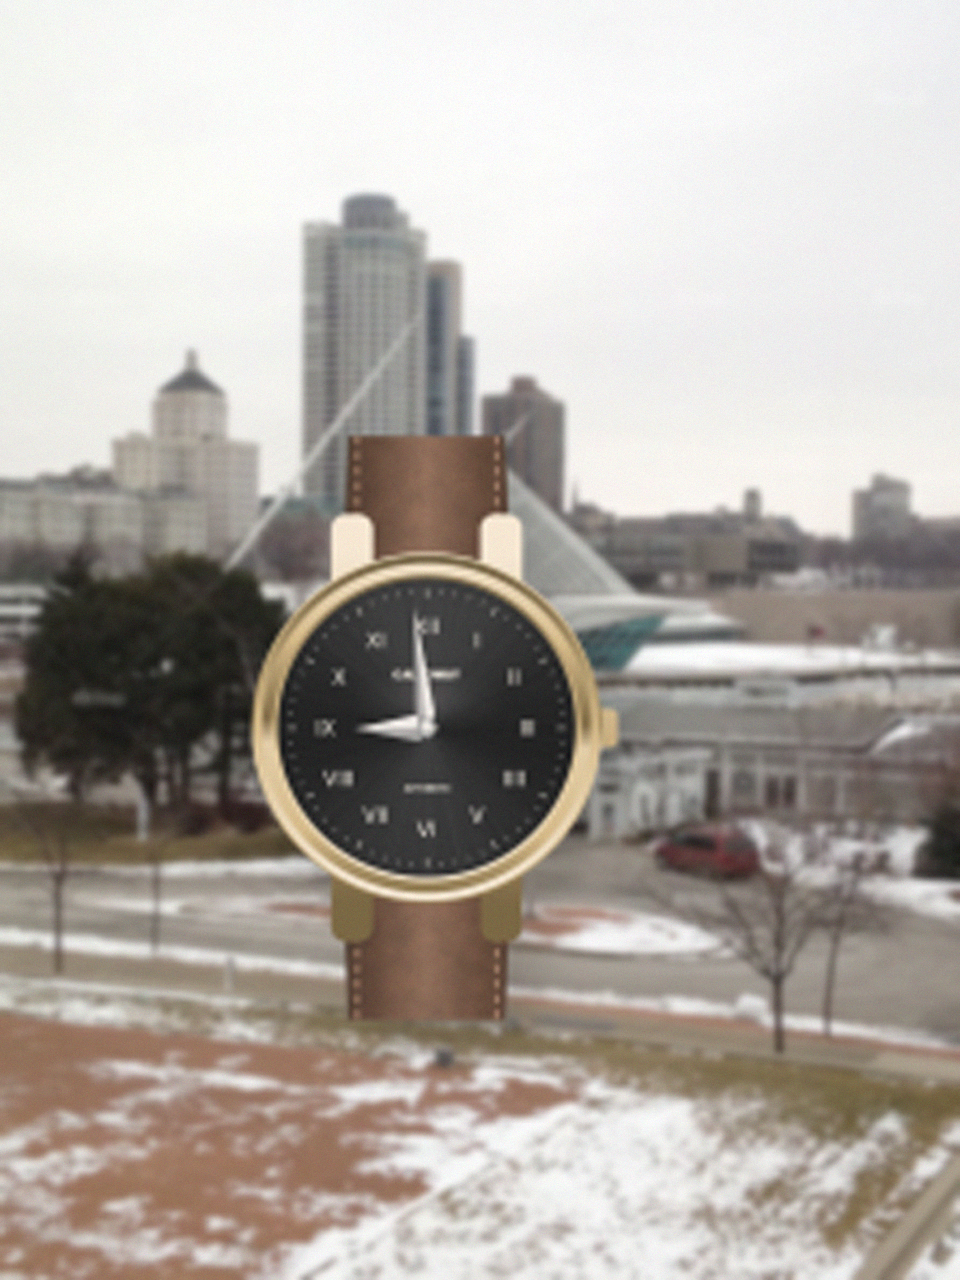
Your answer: **8:59**
